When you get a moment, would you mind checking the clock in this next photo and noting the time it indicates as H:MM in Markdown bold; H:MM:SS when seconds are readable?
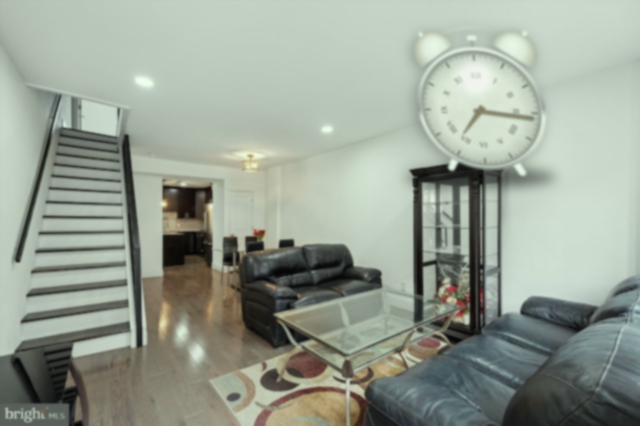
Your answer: **7:16**
